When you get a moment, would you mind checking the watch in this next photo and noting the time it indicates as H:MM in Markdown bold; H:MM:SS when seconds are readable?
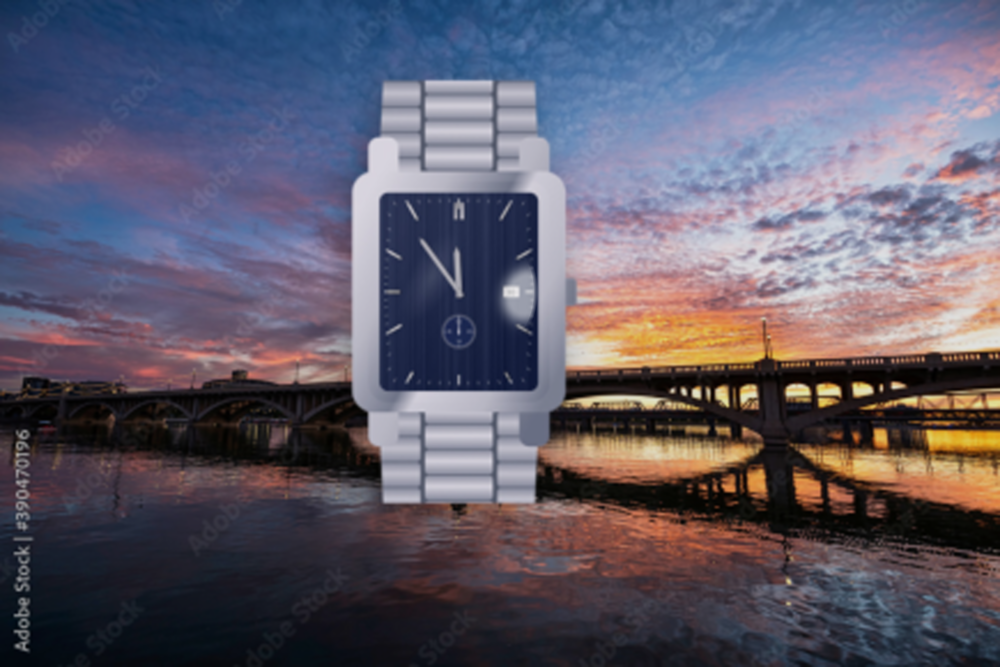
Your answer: **11:54**
